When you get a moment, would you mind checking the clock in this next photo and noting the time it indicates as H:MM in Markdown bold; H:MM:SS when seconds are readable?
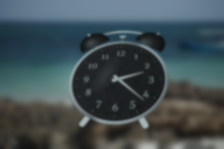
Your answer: **2:22**
